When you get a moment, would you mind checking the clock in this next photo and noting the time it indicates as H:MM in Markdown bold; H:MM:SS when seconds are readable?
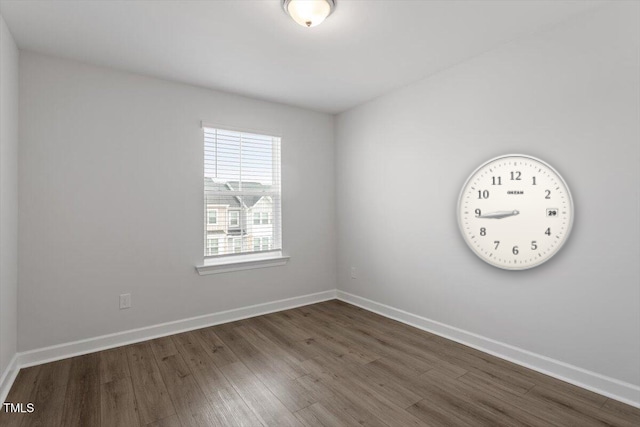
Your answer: **8:44**
